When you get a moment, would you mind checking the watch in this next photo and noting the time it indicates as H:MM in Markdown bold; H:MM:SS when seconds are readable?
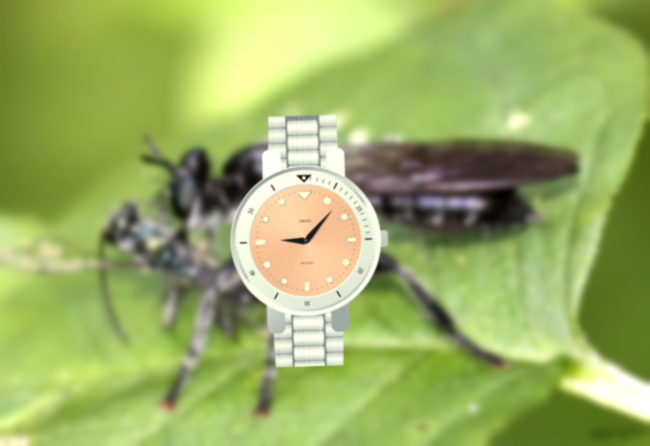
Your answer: **9:07**
